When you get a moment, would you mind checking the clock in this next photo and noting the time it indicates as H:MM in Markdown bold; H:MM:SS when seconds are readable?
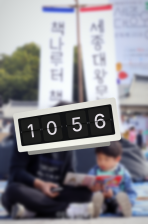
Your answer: **10:56**
